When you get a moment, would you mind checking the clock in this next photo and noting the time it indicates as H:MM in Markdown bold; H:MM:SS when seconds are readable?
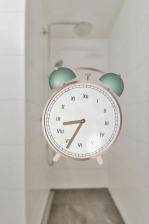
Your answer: **8:34**
